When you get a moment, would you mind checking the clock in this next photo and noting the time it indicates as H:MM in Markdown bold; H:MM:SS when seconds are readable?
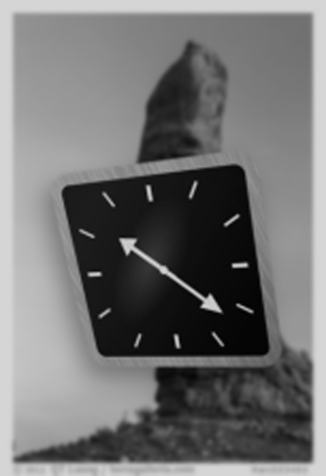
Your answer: **10:22**
